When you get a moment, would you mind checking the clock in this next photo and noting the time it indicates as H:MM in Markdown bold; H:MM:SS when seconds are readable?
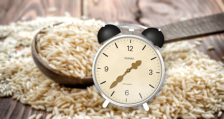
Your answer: **1:37**
